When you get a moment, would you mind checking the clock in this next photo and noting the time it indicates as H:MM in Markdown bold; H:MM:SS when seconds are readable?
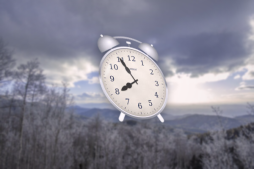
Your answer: **7:55**
